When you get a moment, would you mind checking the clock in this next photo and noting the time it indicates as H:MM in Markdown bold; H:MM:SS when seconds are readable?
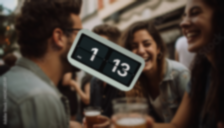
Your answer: **1:13**
